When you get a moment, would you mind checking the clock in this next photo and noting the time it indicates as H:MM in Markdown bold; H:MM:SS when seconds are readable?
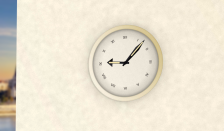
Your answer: **9:07**
